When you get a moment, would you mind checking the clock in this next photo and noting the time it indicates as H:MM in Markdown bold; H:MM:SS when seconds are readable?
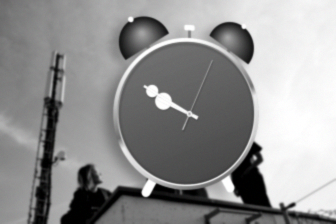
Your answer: **9:50:04**
